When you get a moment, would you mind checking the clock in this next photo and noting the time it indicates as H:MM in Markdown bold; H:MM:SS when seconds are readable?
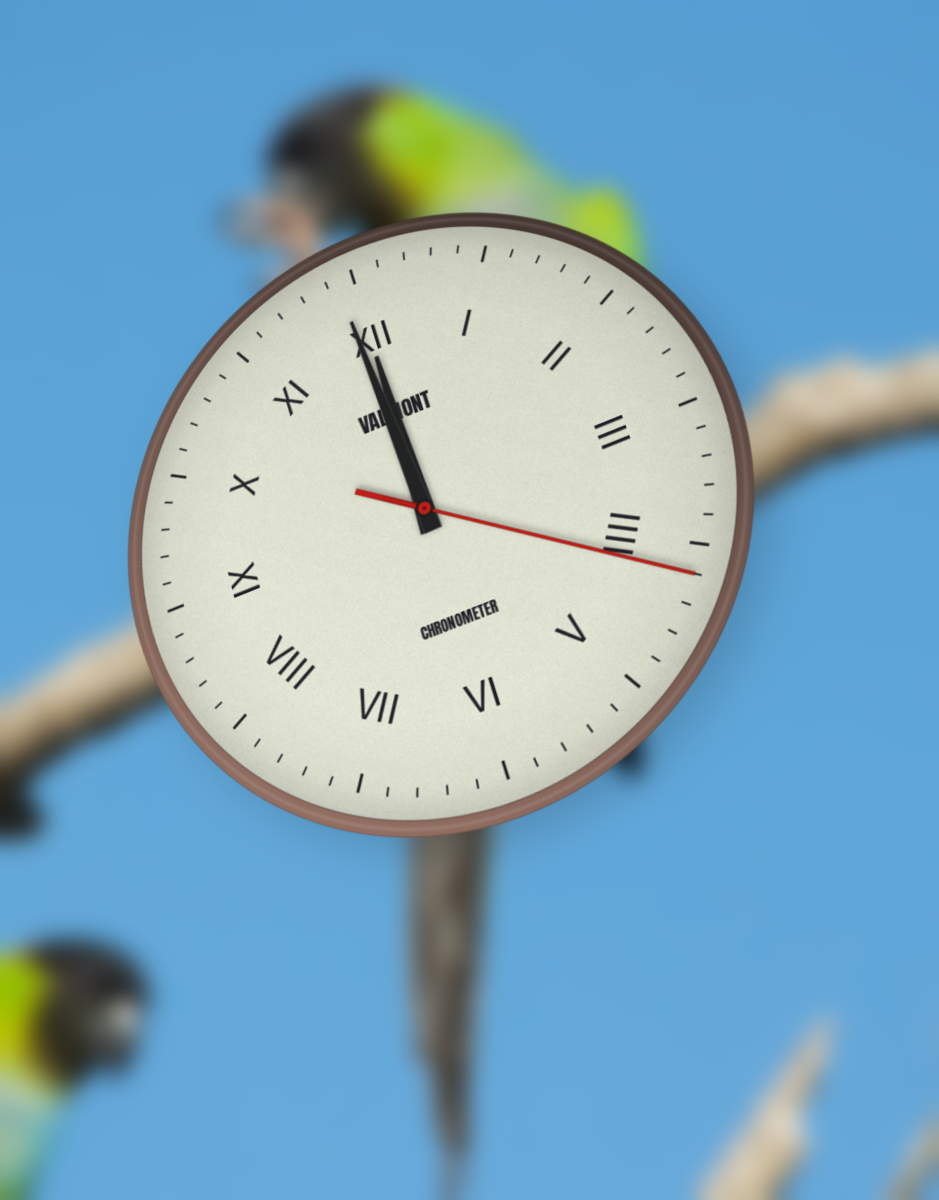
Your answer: **11:59:21**
